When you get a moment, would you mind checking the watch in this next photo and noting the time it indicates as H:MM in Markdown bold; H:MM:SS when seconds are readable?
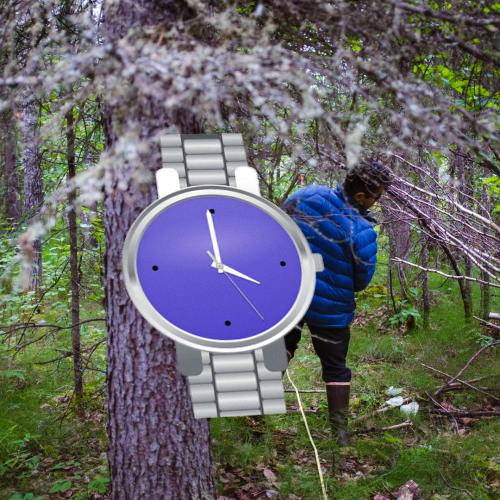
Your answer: **3:59:25**
